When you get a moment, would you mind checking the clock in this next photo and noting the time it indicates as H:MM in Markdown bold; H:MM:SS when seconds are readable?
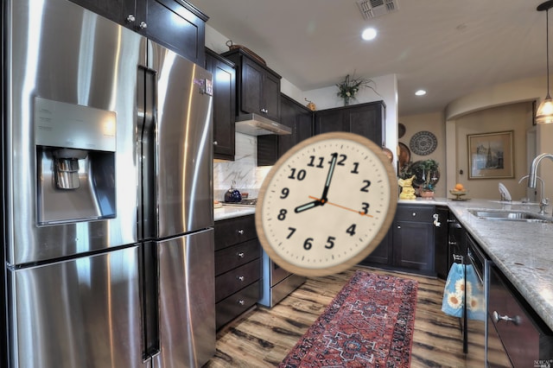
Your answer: **7:59:16**
